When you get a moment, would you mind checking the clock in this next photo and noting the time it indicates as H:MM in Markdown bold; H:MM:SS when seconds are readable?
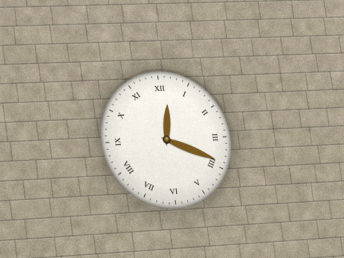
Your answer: **12:19**
